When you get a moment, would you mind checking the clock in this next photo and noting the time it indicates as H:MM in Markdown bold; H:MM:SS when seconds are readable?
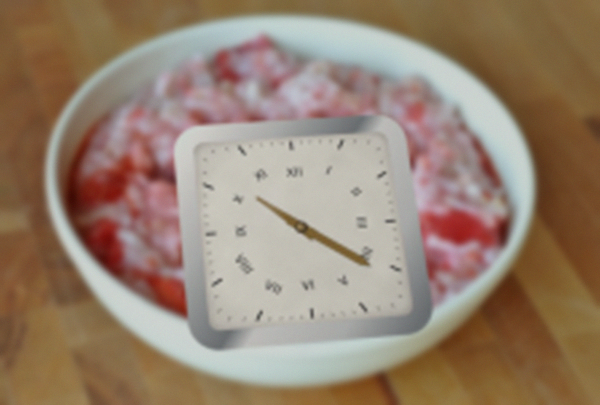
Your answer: **10:21**
